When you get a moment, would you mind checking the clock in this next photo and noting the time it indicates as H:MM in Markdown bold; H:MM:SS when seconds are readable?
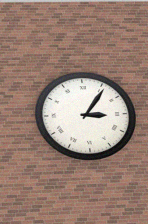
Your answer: **3:06**
